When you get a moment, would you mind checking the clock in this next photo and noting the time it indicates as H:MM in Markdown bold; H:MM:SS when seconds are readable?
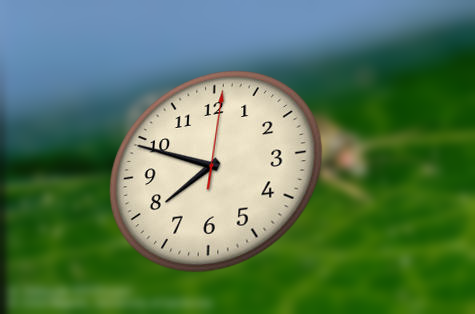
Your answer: **7:49:01**
